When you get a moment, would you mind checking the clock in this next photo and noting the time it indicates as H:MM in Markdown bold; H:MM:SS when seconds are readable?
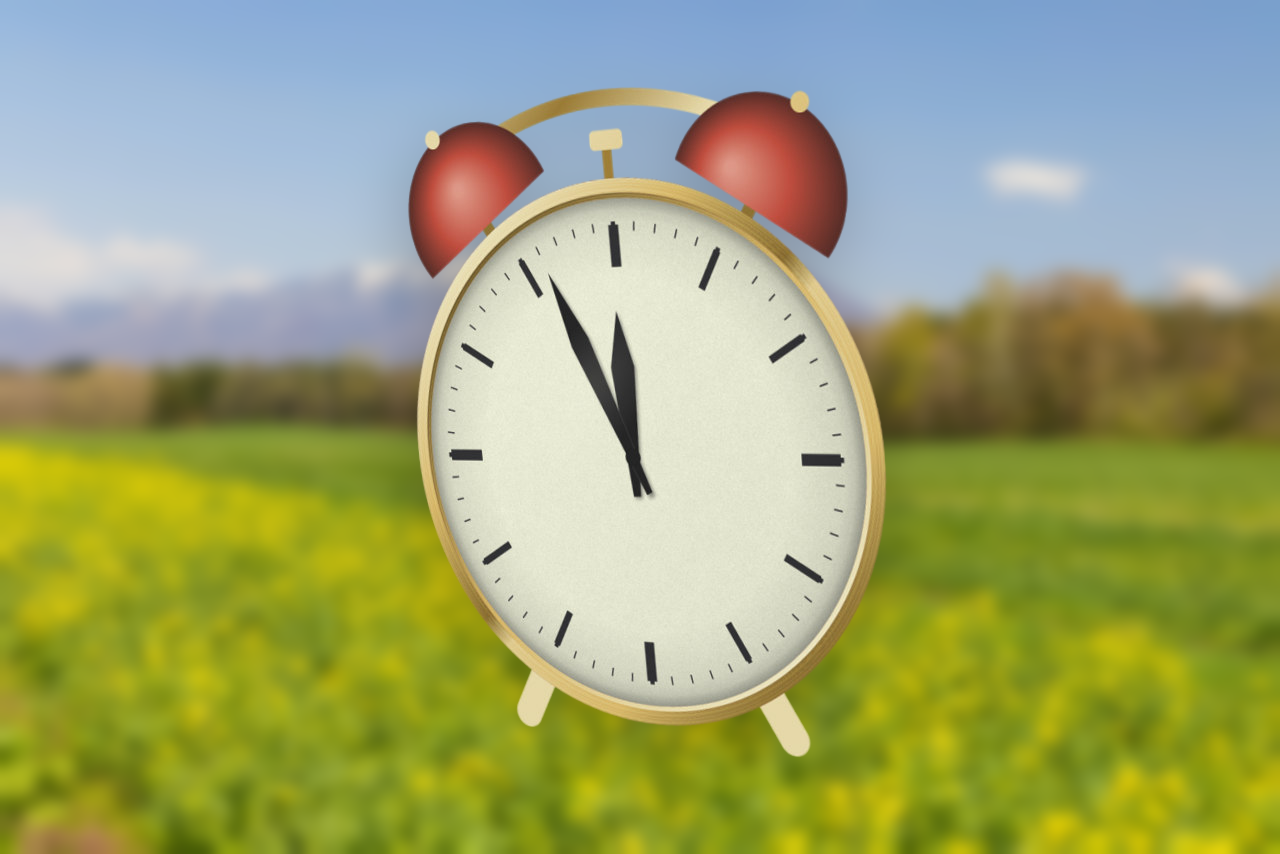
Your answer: **11:56**
